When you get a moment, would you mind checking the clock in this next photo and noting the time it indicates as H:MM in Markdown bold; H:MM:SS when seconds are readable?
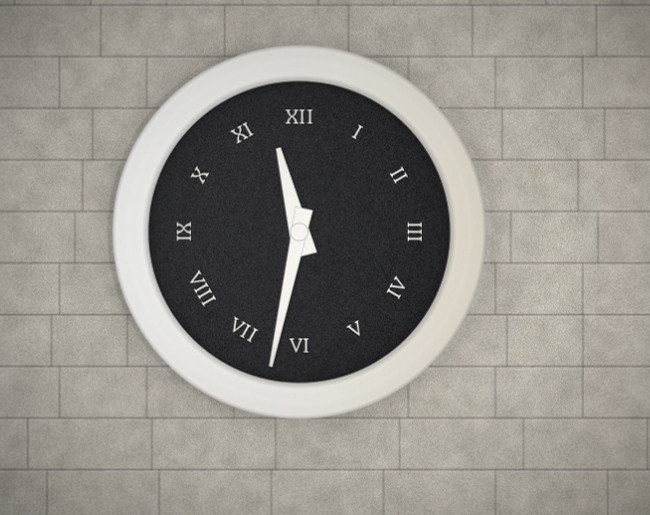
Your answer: **11:32**
